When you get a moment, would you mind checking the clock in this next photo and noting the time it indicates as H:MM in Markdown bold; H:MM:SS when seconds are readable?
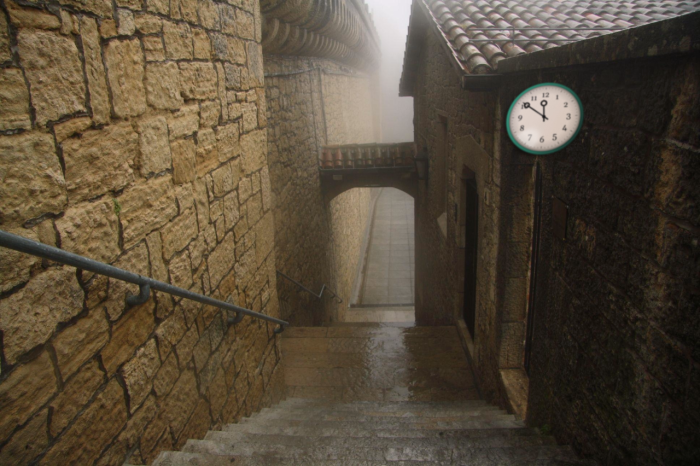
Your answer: **11:51**
